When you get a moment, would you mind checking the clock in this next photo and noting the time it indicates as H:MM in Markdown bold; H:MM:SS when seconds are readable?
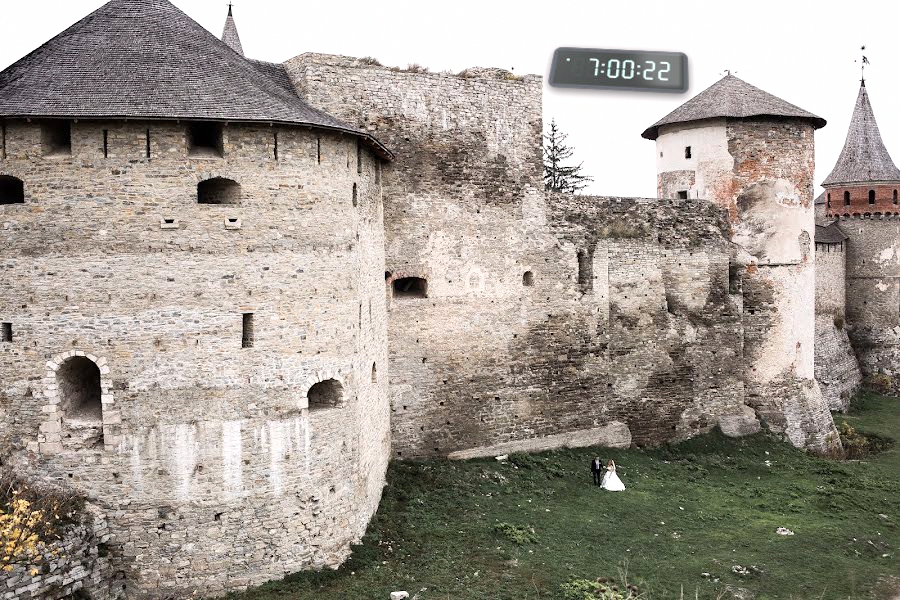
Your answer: **7:00:22**
